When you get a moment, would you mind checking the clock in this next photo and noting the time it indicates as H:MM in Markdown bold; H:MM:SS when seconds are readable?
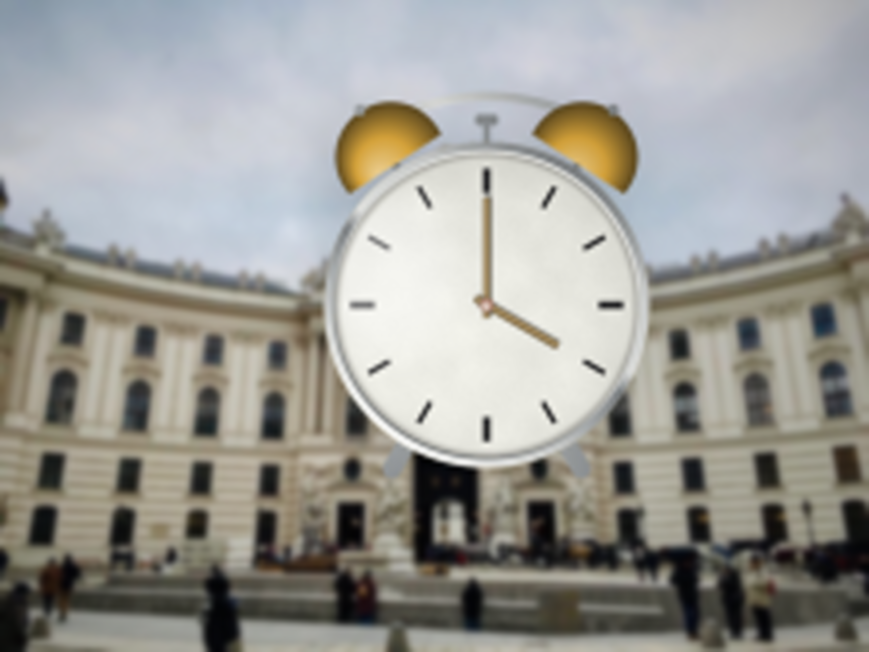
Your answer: **4:00**
